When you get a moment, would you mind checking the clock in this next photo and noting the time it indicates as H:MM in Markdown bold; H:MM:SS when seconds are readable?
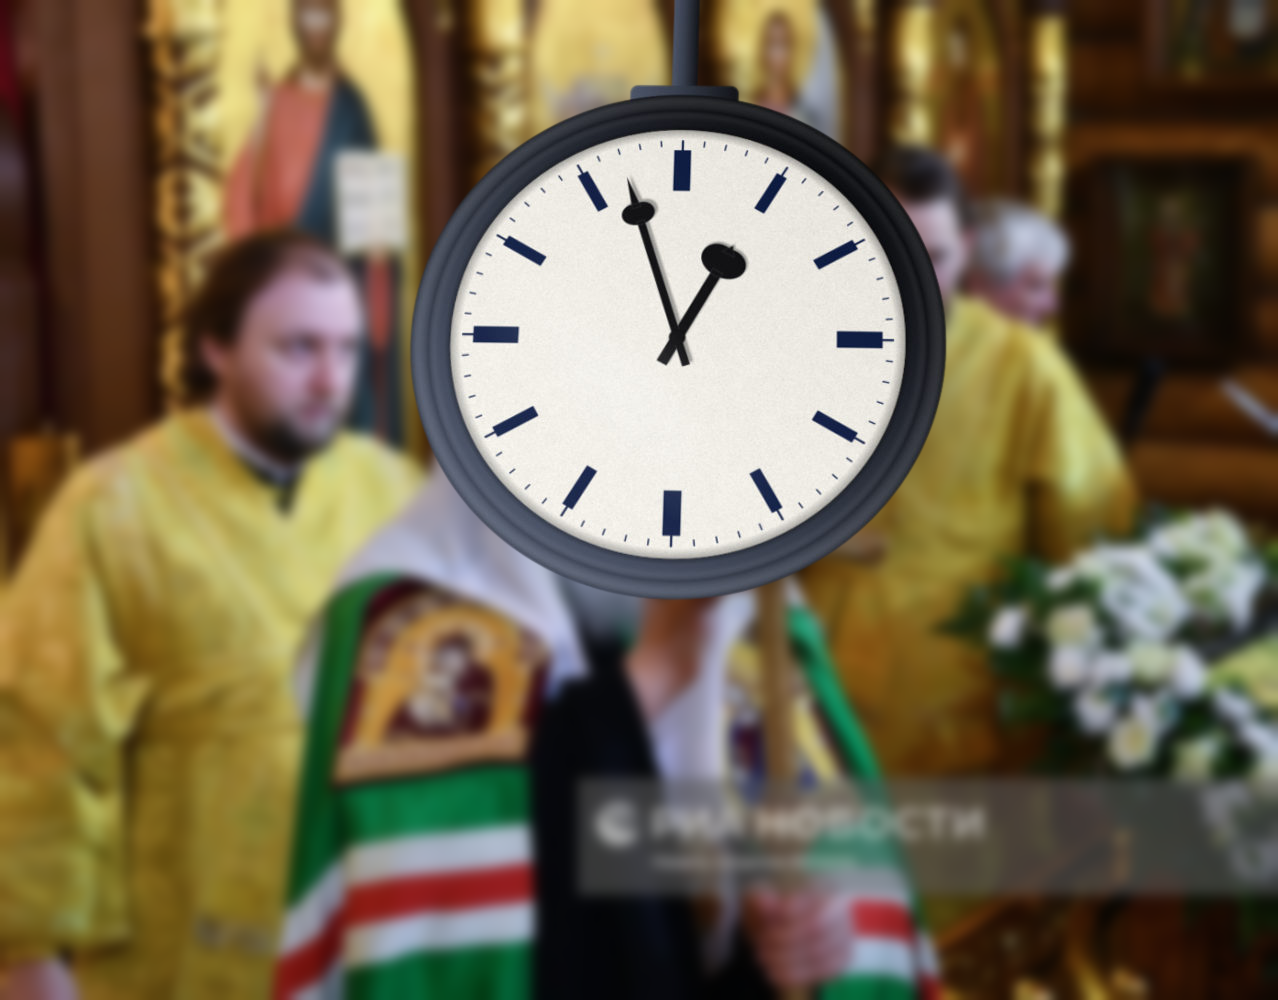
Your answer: **12:57**
